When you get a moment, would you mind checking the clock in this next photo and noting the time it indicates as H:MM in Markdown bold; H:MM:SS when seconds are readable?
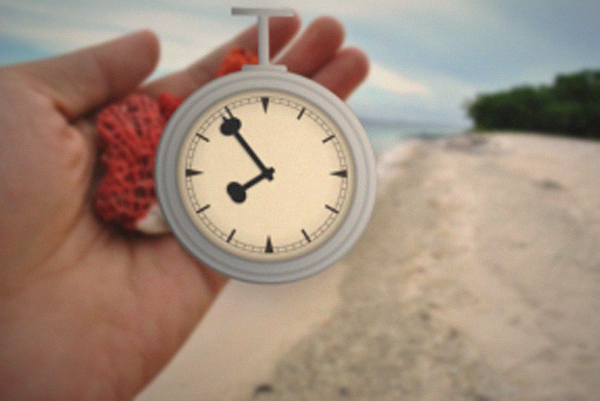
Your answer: **7:54**
